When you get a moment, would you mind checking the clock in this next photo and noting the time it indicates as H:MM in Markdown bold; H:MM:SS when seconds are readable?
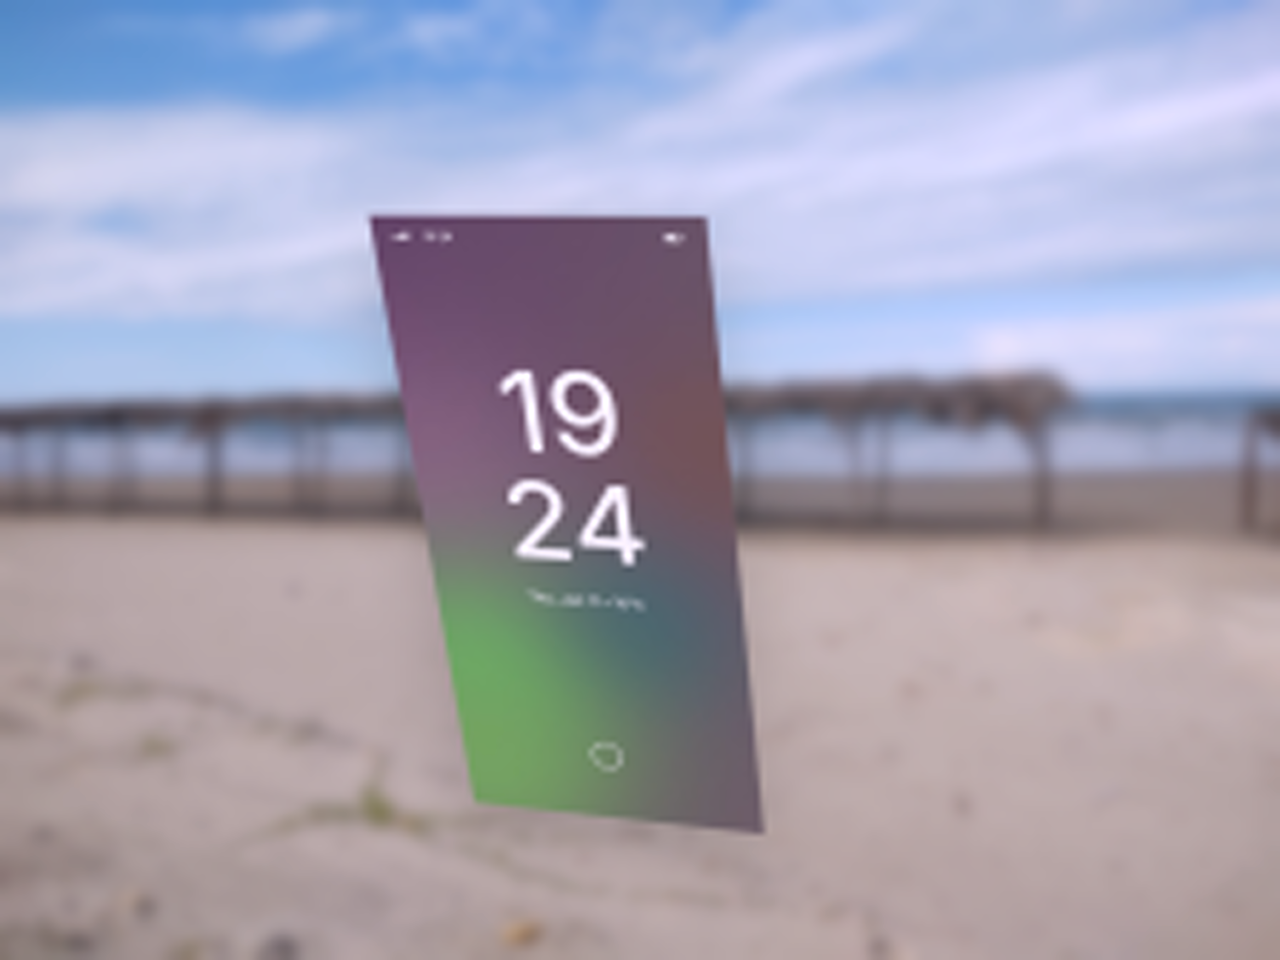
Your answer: **19:24**
